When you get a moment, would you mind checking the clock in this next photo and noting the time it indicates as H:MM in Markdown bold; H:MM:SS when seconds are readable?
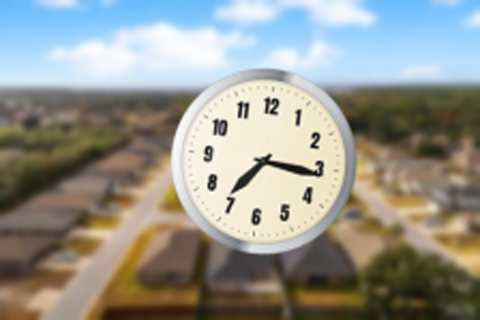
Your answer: **7:16**
